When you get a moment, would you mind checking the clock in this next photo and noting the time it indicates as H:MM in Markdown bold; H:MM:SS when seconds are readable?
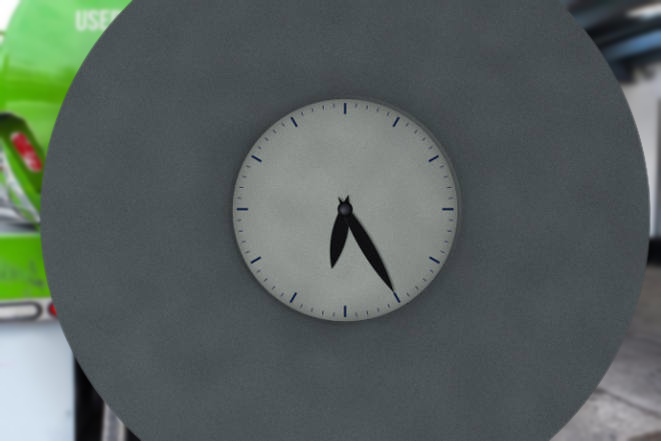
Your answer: **6:25**
